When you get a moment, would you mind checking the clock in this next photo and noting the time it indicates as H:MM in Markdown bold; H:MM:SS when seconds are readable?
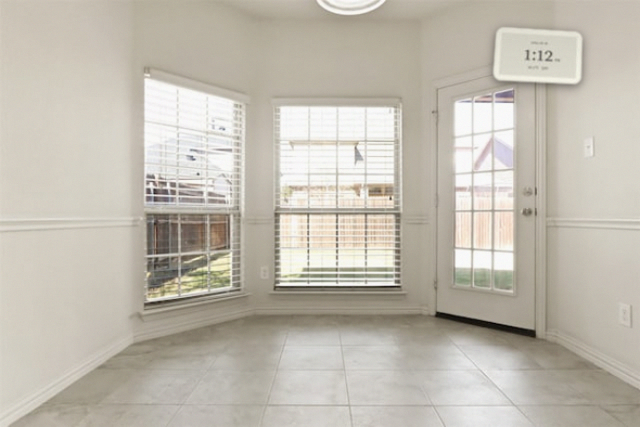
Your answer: **1:12**
